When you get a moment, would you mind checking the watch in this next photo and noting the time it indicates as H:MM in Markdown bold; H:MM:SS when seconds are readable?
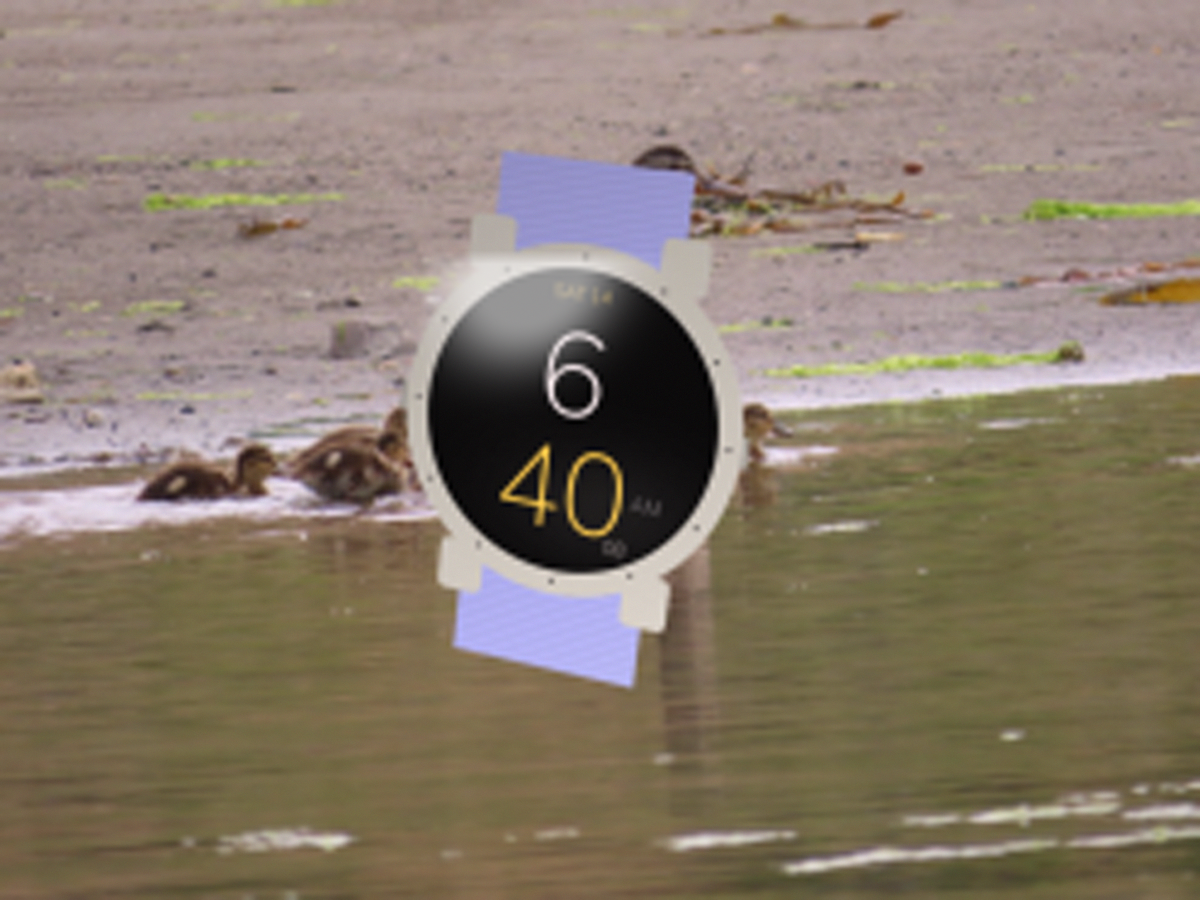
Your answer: **6:40**
